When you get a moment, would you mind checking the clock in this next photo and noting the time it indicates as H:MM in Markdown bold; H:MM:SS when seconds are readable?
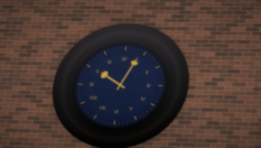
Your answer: **10:04**
